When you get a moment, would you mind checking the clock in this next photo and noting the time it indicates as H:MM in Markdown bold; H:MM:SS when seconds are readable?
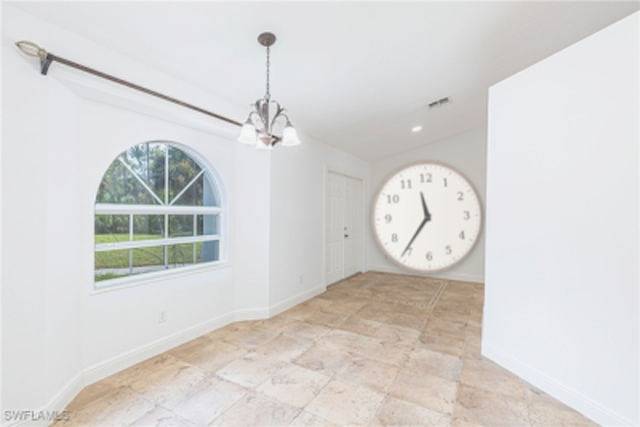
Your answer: **11:36**
